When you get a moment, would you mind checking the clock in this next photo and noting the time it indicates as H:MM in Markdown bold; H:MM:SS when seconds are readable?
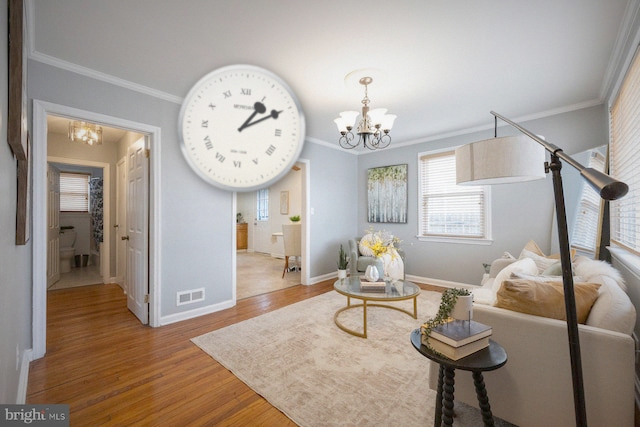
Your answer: **1:10**
